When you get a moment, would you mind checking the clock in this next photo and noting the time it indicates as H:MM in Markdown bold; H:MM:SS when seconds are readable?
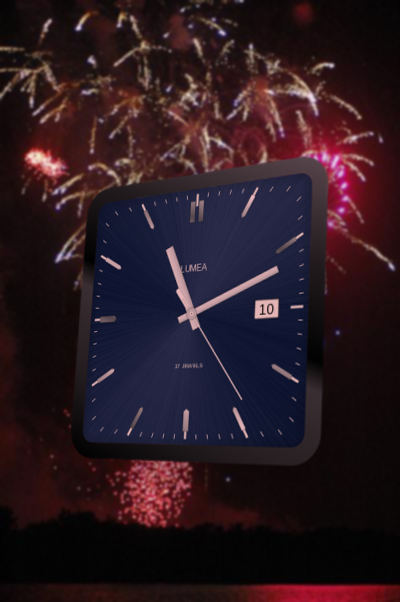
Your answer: **11:11:24**
